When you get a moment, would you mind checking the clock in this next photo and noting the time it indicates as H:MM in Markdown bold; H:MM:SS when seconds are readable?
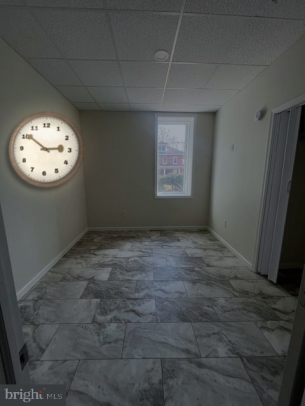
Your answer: **2:51**
